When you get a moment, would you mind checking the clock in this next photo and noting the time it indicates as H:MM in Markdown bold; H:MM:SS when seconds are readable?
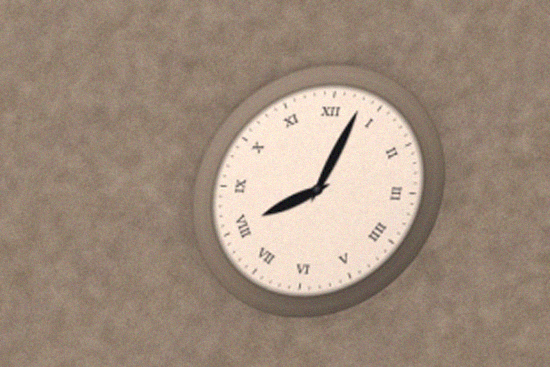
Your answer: **8:03**
